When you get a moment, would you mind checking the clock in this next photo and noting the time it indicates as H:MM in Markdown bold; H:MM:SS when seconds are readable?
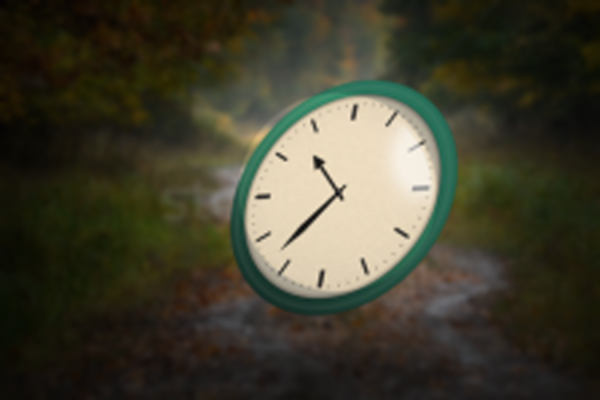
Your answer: **10:37**
